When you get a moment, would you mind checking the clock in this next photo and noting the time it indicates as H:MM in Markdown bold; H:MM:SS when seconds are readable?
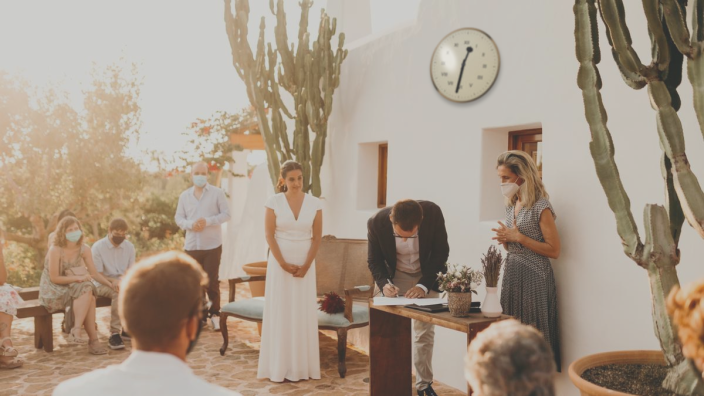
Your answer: **12:31**
